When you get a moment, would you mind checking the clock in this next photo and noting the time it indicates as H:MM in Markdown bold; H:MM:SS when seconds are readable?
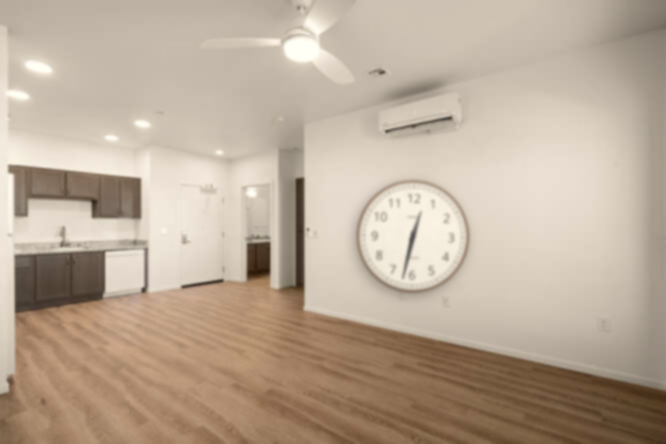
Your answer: **12:32**
